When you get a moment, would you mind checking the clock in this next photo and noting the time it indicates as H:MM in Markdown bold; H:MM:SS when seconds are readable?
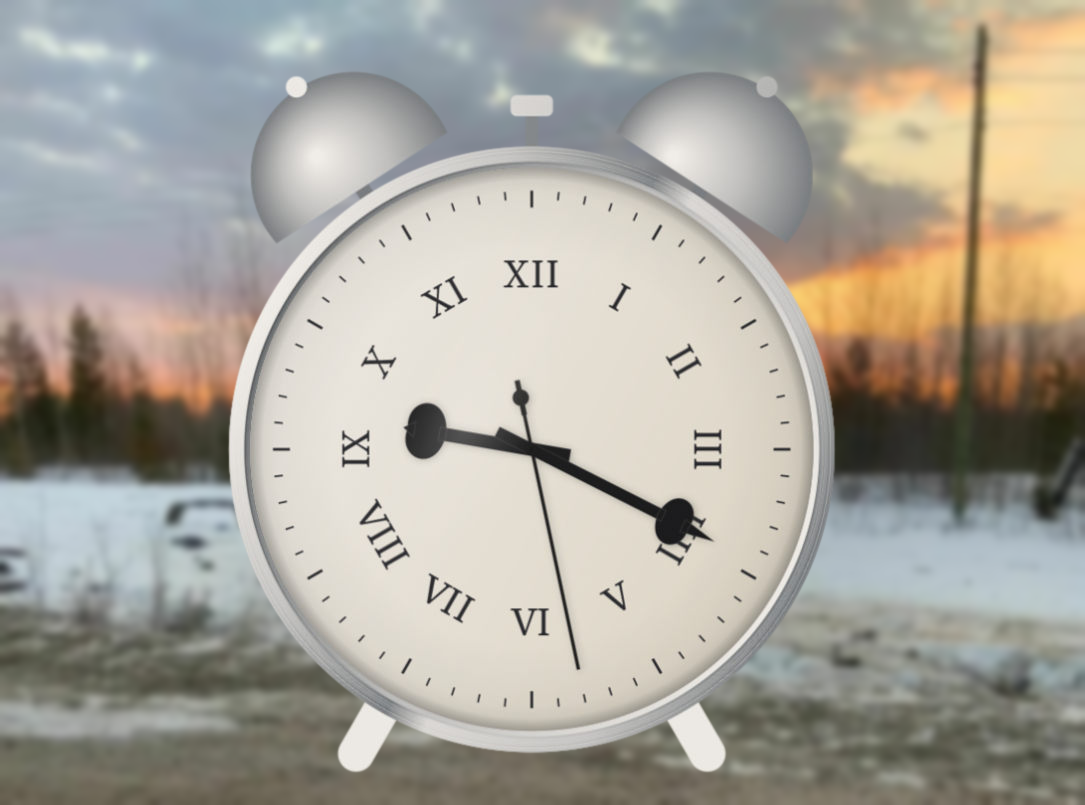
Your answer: **9:19:28**
